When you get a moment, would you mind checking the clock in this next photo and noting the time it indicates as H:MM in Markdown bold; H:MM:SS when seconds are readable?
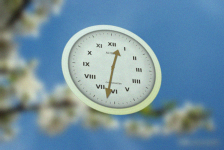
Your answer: **12:32**
